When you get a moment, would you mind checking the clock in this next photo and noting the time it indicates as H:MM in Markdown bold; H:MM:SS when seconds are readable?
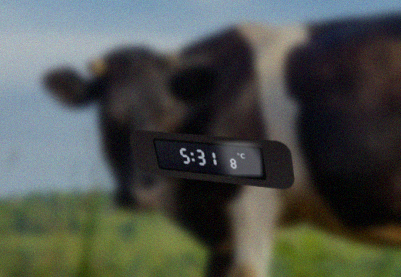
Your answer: **5:31**
